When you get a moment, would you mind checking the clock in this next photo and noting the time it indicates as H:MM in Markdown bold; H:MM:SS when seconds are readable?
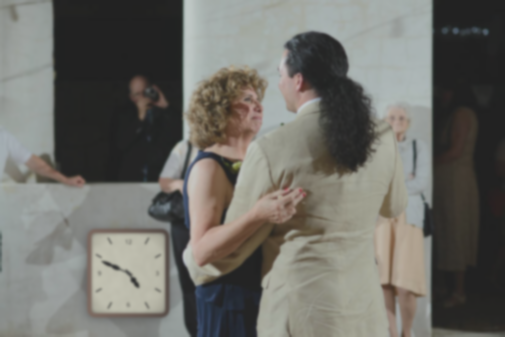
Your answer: **4:49**
